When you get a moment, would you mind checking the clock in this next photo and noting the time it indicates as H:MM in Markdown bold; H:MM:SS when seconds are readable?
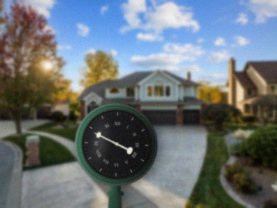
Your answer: **3:49**
